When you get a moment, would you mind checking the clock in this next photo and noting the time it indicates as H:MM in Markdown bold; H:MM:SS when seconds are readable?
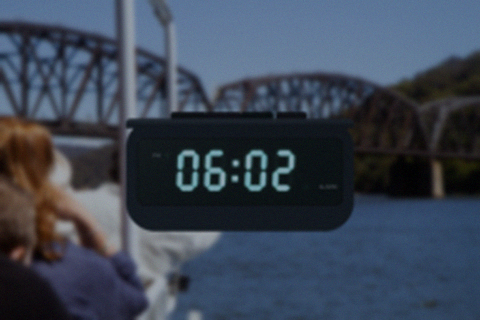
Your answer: **6:02**
